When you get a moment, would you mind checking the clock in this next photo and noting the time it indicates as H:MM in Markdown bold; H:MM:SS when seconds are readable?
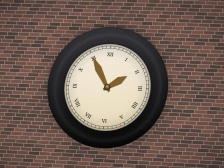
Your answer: **1:55**
